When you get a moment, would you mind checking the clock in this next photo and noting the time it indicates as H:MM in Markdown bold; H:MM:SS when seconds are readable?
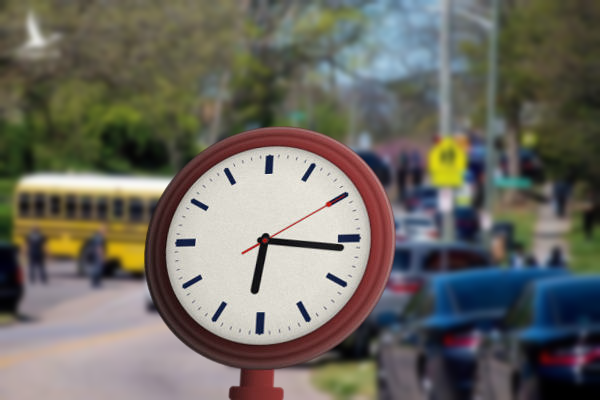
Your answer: **6:16:10**
